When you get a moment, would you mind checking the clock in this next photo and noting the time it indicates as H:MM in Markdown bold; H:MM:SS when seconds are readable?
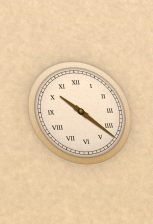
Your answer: **10:22**
